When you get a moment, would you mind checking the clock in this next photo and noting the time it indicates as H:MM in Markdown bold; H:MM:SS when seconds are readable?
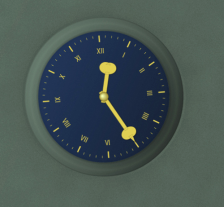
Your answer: **12:25**
